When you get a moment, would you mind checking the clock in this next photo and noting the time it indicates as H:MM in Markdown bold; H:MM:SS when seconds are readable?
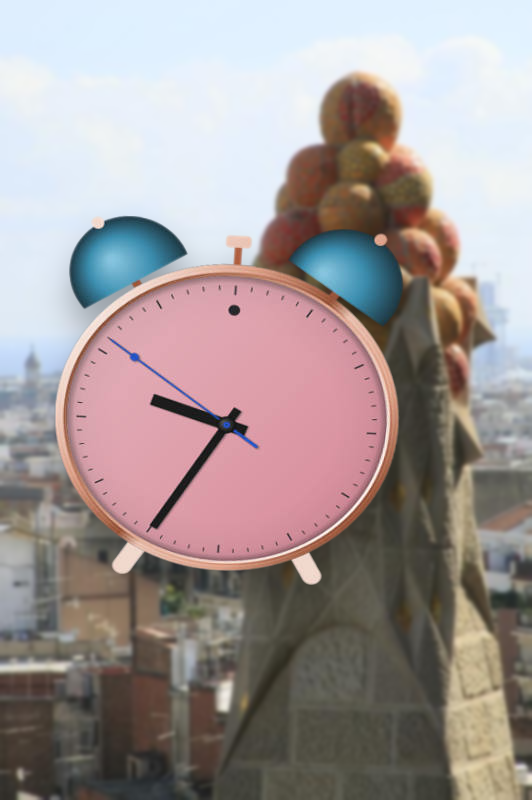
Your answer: **9:34:51**
